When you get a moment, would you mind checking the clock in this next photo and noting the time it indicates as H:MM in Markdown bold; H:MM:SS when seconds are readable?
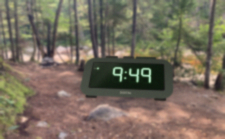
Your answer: **9:49**
